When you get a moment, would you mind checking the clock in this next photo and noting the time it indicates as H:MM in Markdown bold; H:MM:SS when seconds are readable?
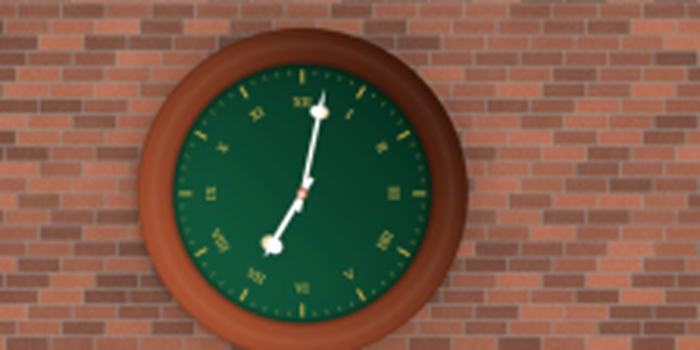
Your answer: **7:02**
